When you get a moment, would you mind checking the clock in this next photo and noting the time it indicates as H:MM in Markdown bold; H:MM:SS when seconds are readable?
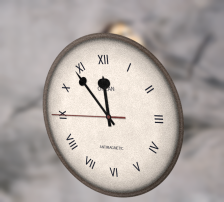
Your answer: **11:53:45**
